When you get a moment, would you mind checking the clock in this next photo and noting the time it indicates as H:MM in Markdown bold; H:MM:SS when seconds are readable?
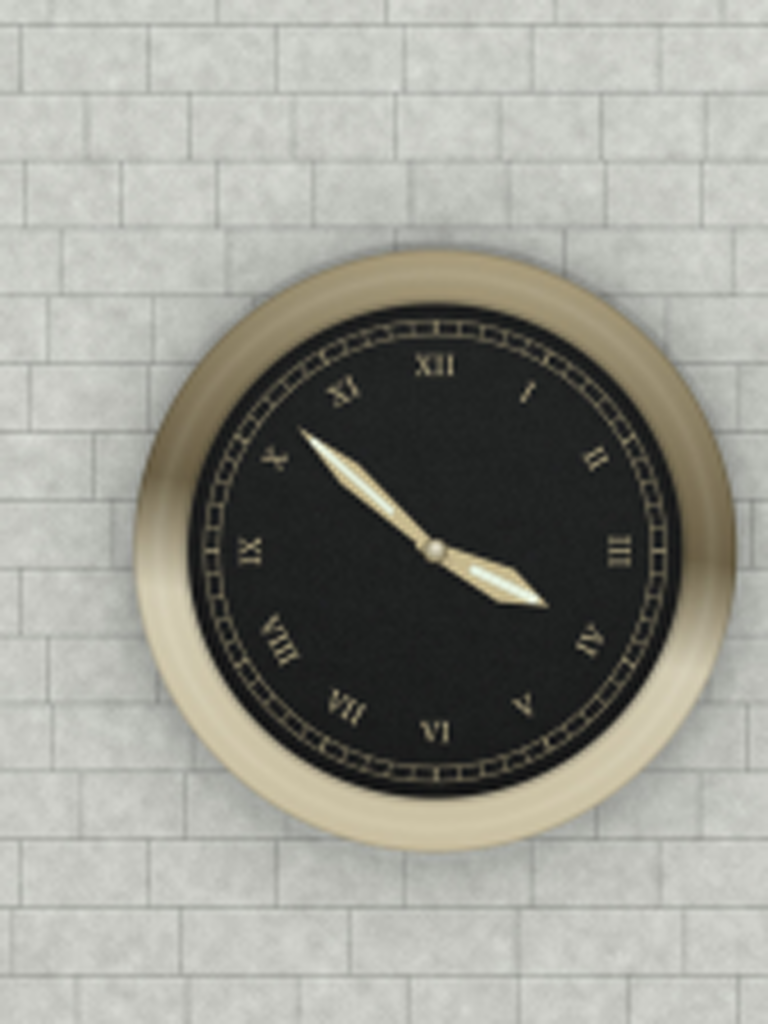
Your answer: **3:52**
